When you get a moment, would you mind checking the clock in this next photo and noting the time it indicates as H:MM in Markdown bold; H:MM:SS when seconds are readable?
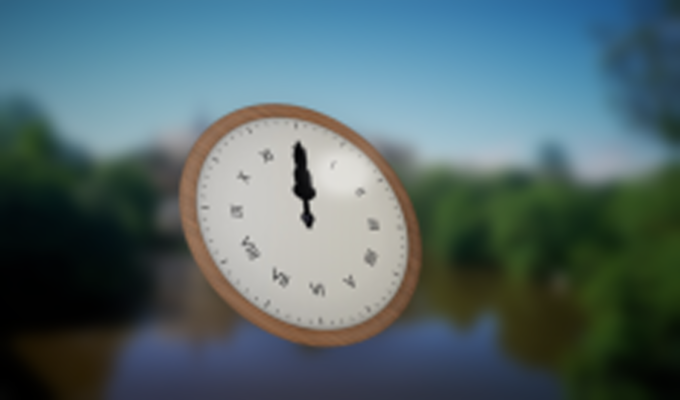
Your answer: **12:00**
